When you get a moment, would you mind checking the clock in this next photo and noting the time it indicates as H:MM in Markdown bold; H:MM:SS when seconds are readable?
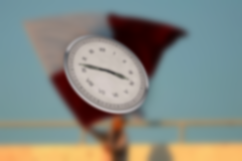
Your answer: **3:47**
